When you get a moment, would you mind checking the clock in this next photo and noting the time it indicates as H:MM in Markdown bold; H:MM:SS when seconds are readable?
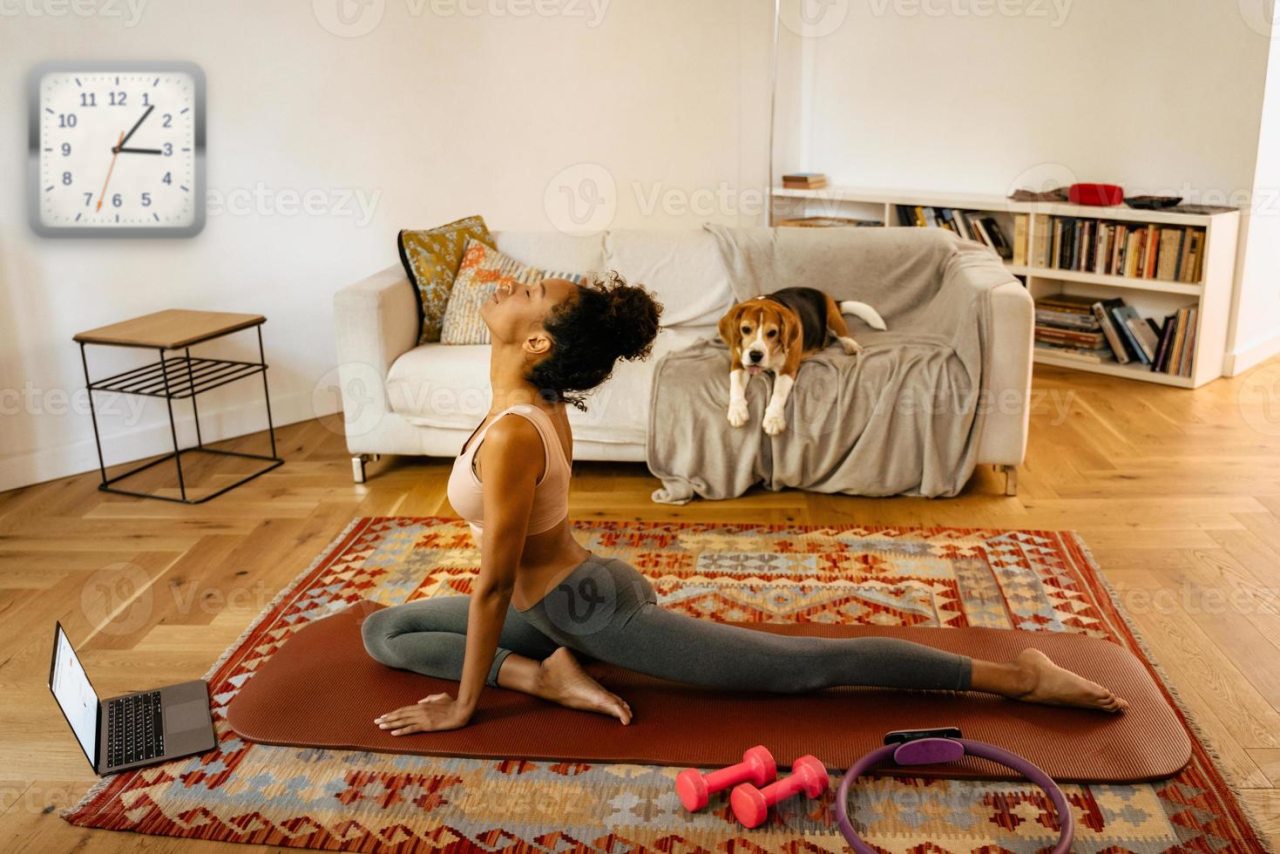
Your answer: **3:06:33**
